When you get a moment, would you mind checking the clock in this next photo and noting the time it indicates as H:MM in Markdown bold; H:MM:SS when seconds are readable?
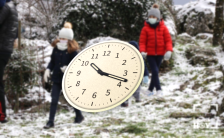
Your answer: **10:18**
